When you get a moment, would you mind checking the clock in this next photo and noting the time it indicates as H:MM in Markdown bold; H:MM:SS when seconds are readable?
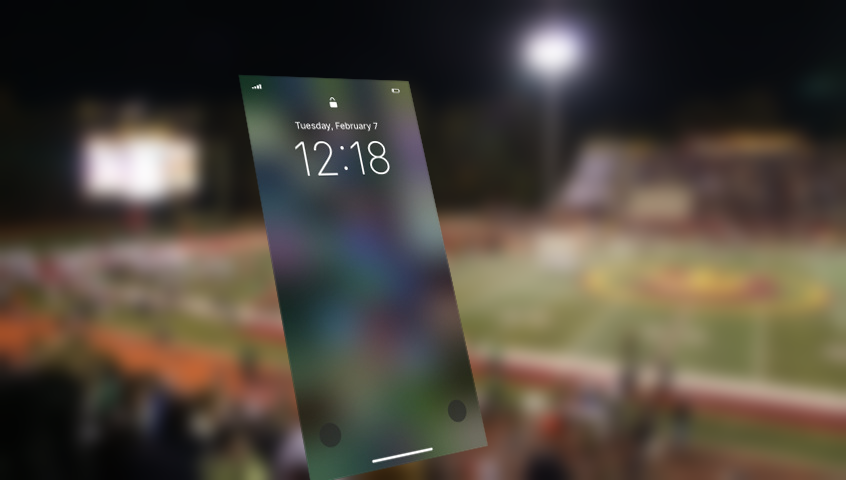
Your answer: **12:18**
